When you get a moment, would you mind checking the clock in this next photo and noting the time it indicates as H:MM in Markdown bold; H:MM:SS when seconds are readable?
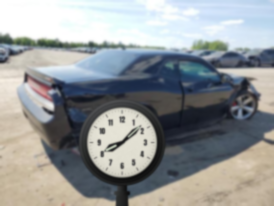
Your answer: **8:08**
